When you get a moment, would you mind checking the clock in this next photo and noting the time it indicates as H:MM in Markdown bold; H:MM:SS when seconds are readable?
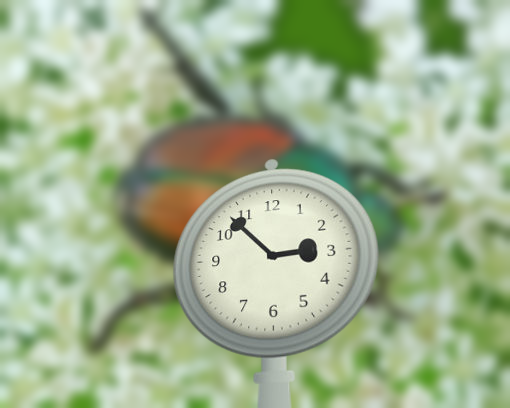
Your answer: **2:53**
